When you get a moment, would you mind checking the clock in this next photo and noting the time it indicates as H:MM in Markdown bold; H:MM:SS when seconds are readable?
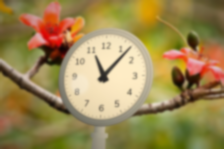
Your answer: **11:07**
